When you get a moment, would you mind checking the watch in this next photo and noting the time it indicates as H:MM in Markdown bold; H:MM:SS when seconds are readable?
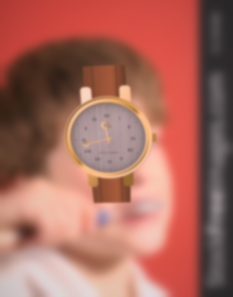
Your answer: **11:43**
